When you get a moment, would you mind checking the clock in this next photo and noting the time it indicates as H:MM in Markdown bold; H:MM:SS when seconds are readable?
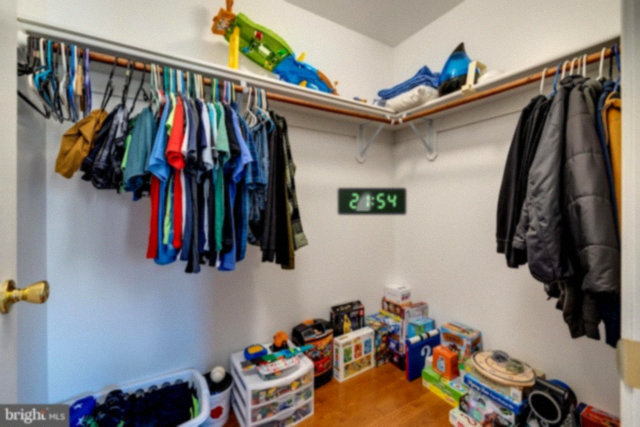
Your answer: **21:54**
